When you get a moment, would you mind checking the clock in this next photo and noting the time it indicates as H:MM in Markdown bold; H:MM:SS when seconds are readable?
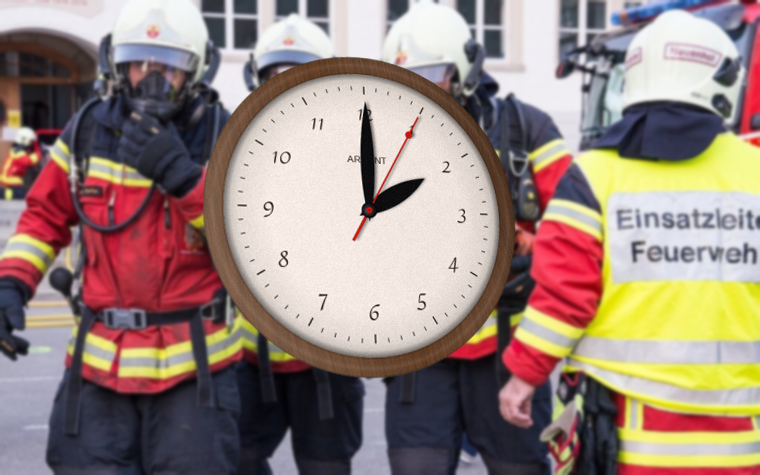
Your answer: **2:00:05**
